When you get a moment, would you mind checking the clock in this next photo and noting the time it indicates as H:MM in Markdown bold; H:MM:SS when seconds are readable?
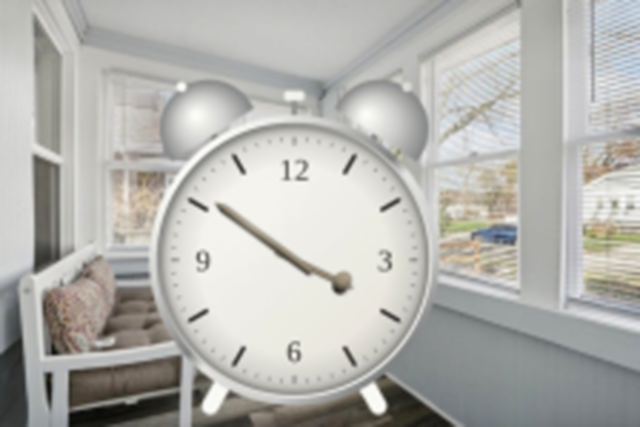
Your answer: **3:51**
